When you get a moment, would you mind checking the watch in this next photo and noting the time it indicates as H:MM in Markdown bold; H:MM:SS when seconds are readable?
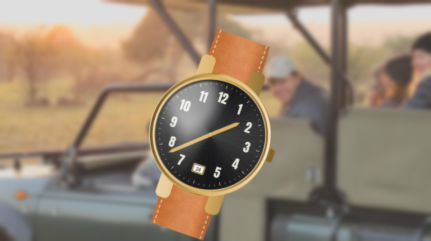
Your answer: **1:38**
